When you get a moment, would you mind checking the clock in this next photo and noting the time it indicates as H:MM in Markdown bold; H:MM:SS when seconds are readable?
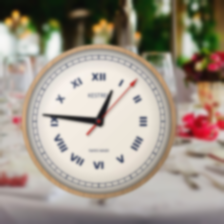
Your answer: **12:46:07**
